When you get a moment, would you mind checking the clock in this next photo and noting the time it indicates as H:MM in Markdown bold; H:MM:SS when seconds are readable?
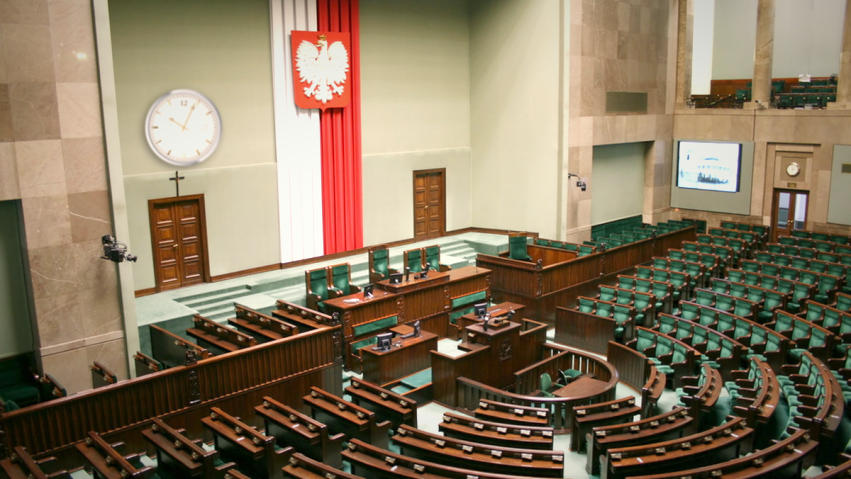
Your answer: **10:04**
